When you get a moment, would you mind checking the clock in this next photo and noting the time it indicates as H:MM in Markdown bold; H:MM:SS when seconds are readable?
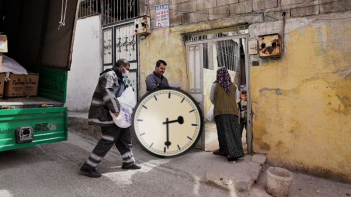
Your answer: **2:29**
